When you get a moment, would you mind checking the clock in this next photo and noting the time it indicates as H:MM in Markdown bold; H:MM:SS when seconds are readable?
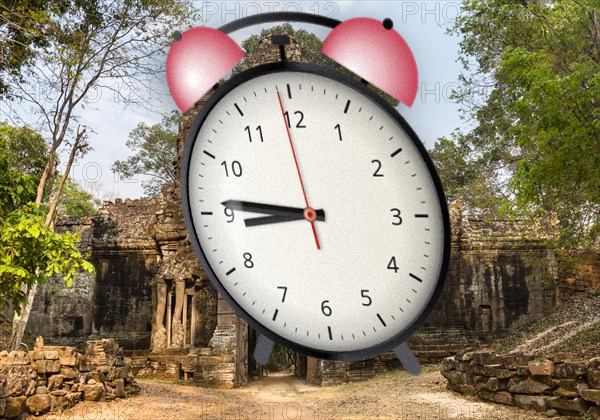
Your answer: **8:45:59**
